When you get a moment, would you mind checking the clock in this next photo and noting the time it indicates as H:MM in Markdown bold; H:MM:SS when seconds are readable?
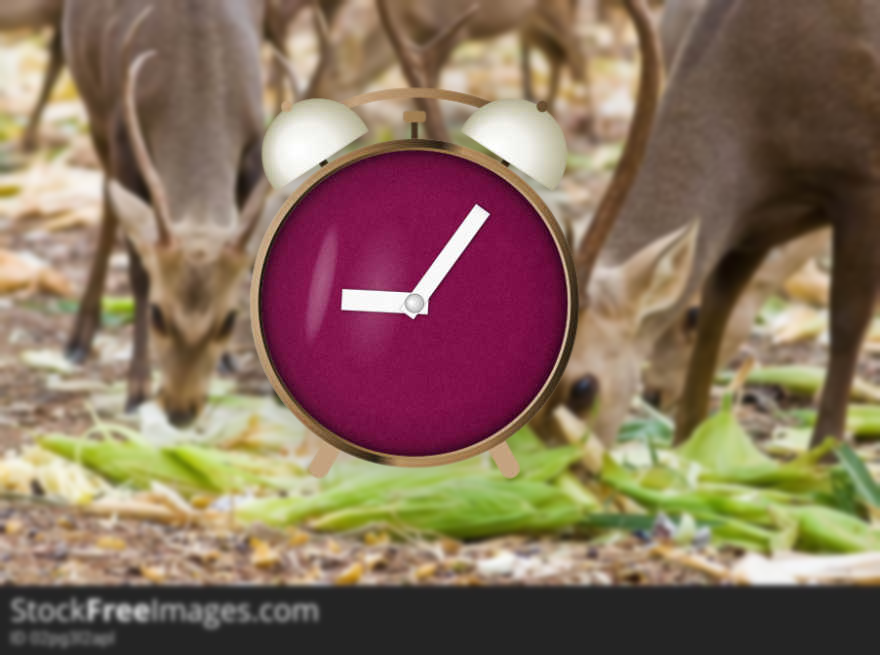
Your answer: **9:06**
